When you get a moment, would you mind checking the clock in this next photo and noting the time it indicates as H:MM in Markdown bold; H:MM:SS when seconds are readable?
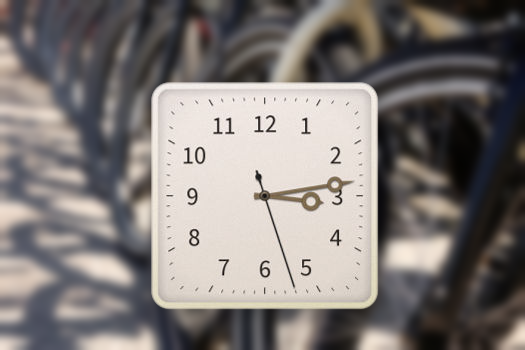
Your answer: **3:13:27**
